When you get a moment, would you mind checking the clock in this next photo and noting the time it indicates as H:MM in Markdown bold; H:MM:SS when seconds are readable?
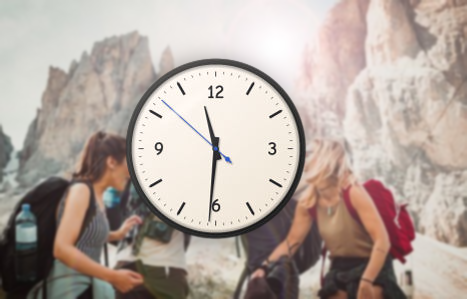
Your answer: **11:30:52**
